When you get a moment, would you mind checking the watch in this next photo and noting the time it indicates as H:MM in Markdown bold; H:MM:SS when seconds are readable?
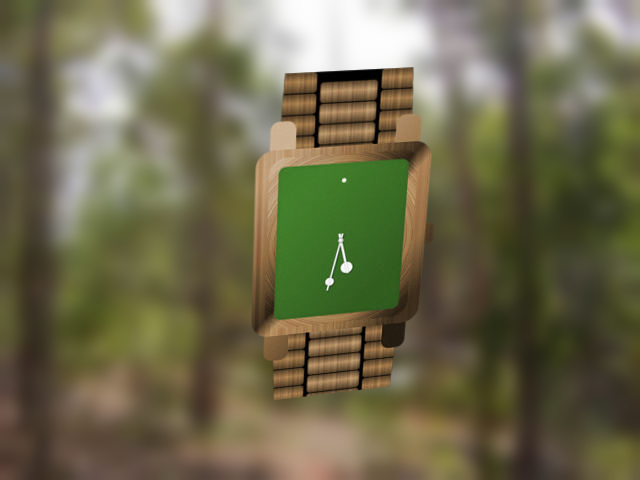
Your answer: **5:32**
